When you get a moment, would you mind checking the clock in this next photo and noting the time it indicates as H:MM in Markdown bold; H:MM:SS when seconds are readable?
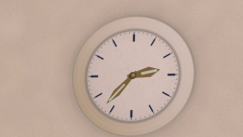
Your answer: **2:37**
